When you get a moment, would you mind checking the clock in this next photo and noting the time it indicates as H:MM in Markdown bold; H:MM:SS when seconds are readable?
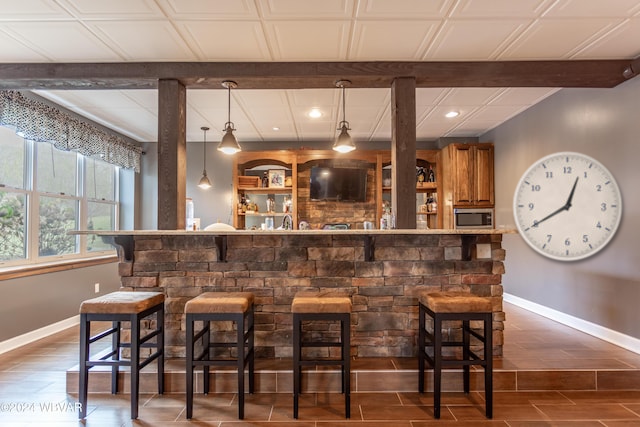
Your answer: **12:40**
